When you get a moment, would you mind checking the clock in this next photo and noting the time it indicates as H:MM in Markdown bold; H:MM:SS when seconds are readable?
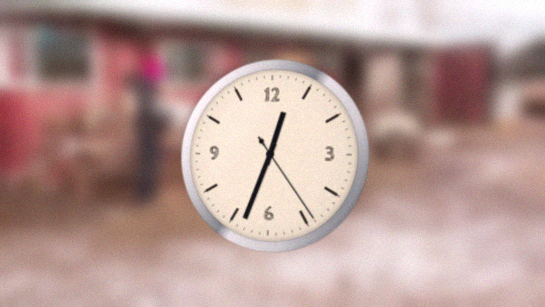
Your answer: **12:33:24**
